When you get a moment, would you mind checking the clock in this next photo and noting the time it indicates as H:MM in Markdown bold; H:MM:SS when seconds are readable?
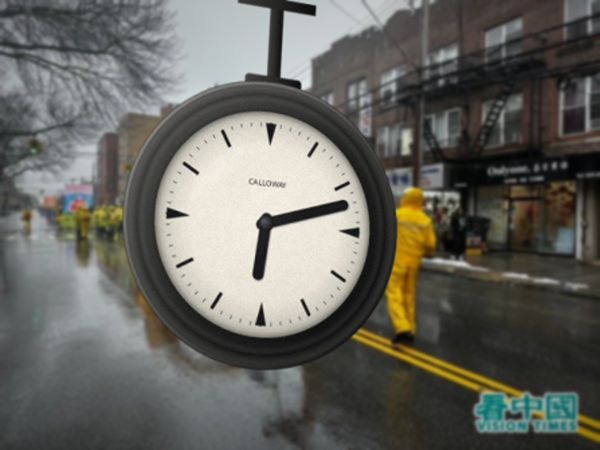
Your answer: **6:12**
